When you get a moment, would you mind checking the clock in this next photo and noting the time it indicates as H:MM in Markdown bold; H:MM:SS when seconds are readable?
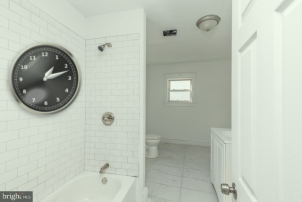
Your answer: **1:12**
